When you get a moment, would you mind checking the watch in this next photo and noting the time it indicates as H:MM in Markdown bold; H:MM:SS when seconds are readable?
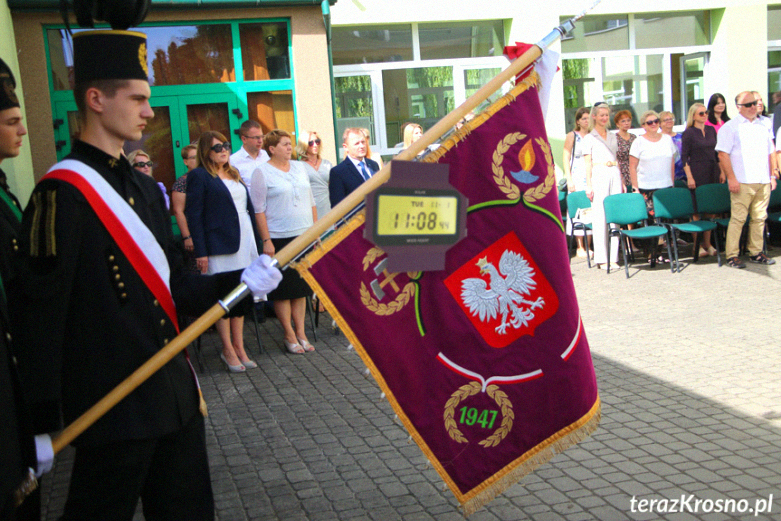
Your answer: **11:08**
